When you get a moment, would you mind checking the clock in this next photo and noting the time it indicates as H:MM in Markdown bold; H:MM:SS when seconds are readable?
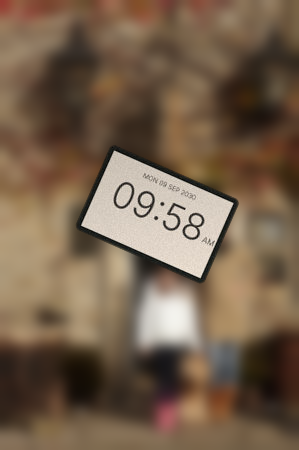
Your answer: **9:58**
